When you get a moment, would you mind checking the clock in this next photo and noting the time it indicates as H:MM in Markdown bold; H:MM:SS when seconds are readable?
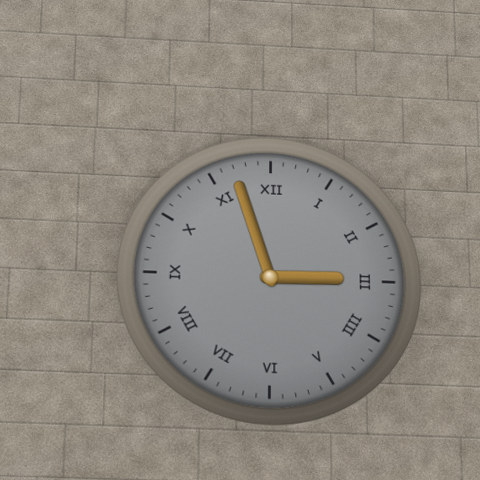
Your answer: **2:57**
